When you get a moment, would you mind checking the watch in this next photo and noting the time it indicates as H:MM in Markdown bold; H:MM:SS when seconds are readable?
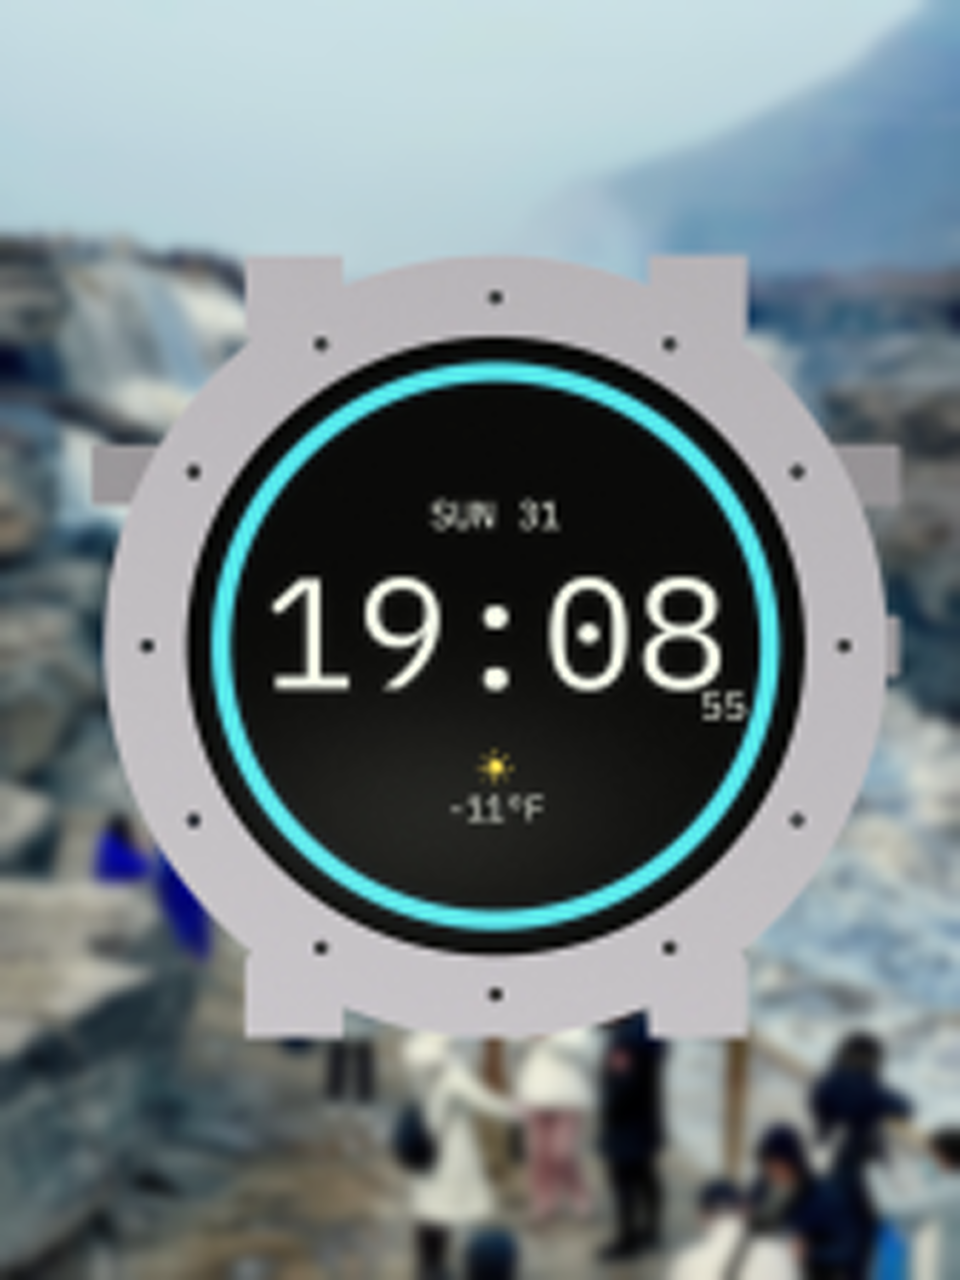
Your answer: **19:08**
